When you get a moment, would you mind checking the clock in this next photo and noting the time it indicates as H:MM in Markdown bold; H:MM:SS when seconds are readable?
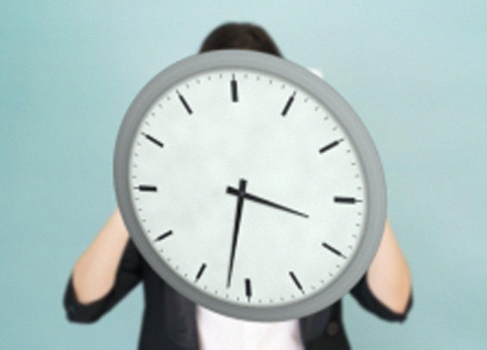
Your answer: **3:32**
